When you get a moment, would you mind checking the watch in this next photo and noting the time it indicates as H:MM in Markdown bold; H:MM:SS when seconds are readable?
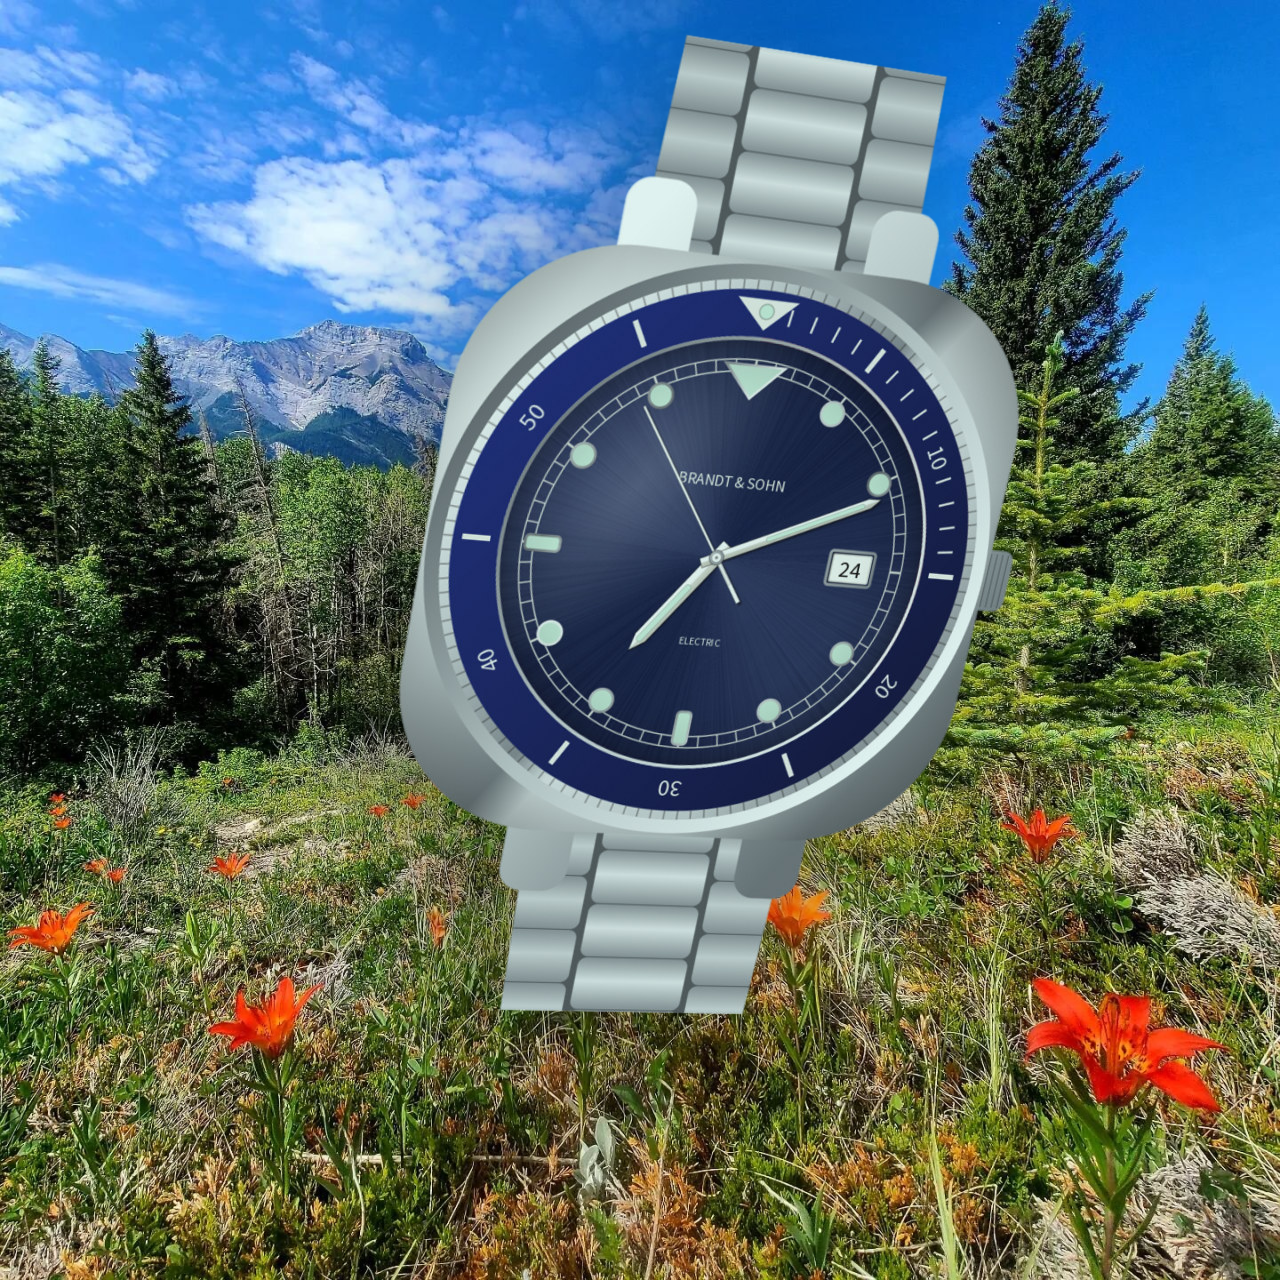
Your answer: **7:10:54**
